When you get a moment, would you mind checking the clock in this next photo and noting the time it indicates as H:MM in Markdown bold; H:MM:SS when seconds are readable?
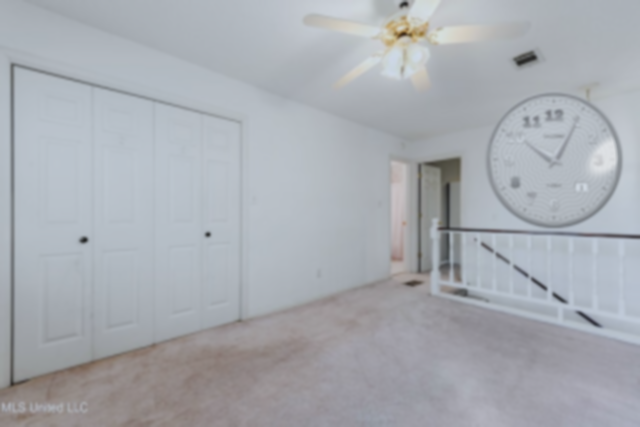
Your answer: **10:05**
